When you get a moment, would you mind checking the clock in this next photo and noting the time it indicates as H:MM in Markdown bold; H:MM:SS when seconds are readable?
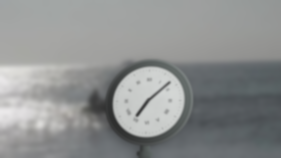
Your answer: **7:08**
